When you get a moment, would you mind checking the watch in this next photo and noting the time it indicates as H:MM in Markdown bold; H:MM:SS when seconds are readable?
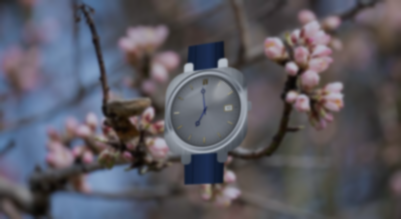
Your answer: **6:59**
